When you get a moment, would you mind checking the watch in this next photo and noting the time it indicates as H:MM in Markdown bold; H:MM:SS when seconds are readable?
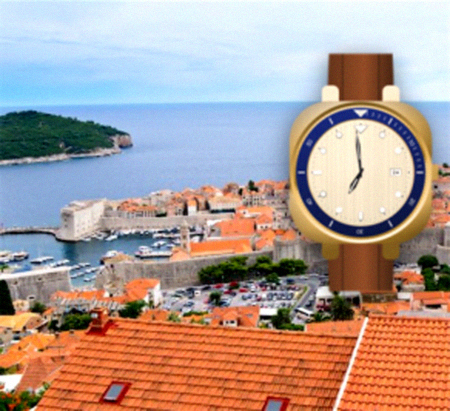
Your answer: **6:59**
